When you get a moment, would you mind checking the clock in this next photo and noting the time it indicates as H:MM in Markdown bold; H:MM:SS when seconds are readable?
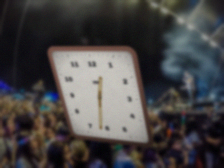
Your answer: **12:32**
